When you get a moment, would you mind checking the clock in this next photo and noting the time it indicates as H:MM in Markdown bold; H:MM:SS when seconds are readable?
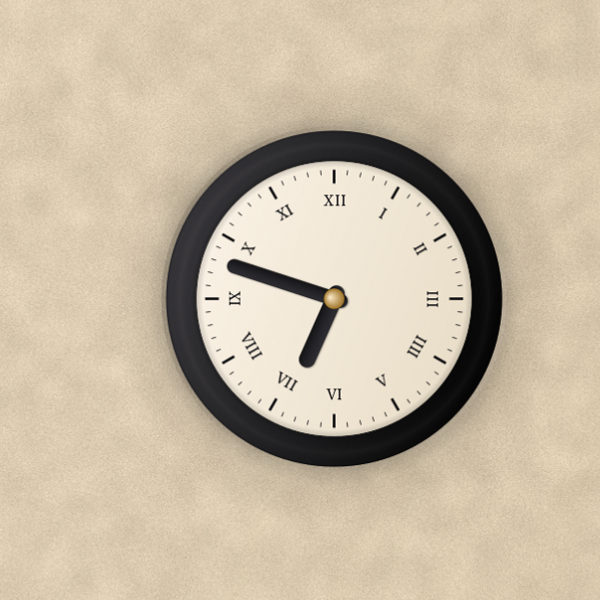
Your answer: **6:48**
